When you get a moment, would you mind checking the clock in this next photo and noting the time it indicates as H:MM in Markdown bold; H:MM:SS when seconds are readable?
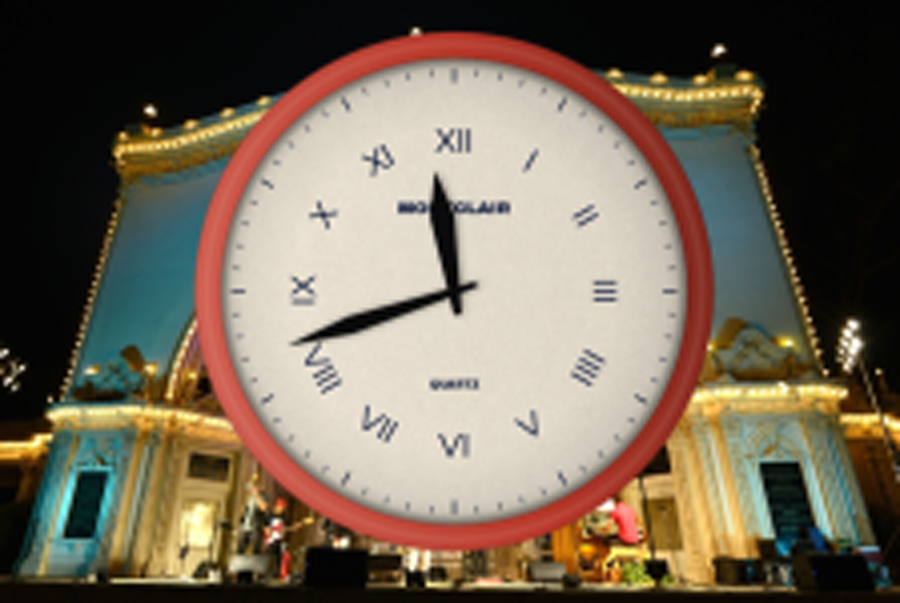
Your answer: **11:42**
